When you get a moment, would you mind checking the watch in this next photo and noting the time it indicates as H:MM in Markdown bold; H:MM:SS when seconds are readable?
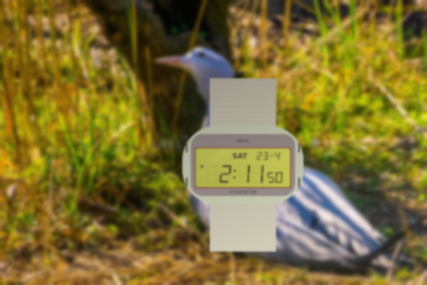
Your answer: **2:11:50**
